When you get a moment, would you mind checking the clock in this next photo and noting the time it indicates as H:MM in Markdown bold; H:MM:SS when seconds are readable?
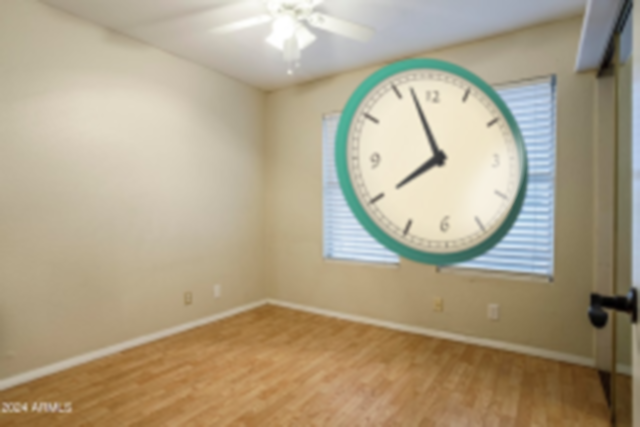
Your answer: **7:57**
